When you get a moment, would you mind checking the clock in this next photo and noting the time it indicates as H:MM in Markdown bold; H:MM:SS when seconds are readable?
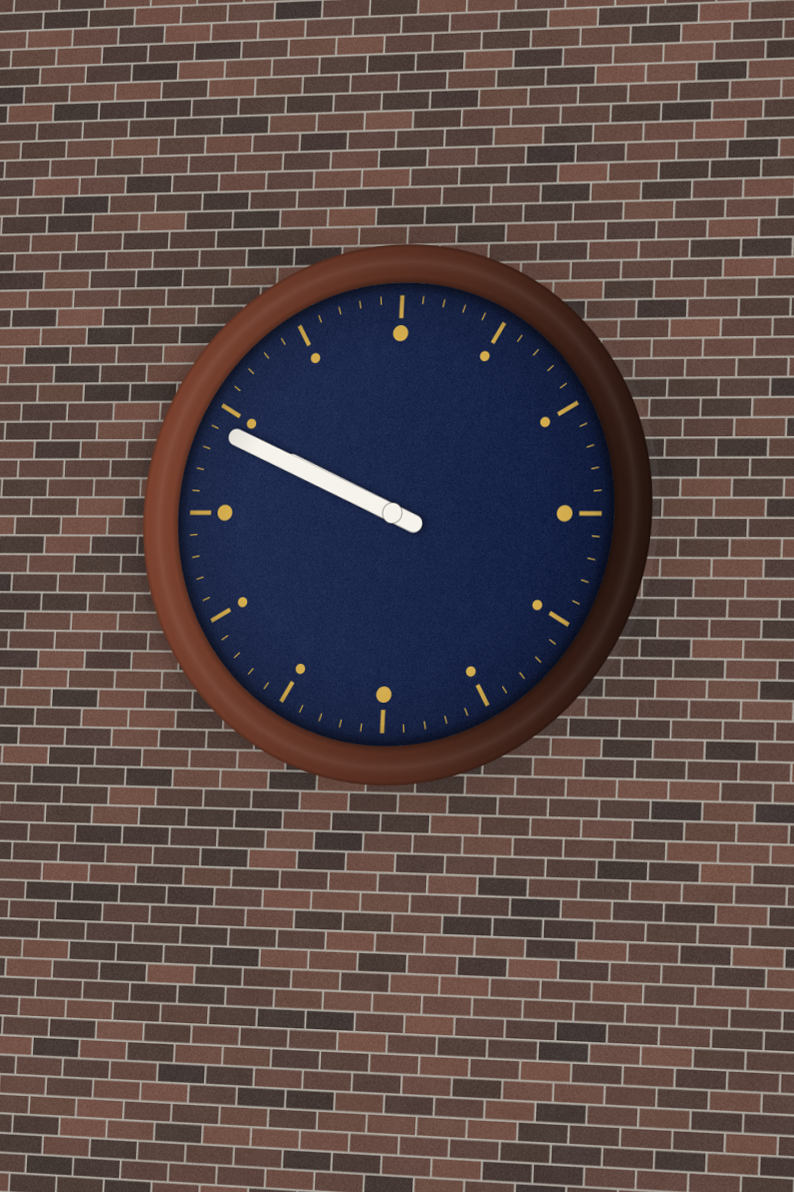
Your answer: **9:49**
